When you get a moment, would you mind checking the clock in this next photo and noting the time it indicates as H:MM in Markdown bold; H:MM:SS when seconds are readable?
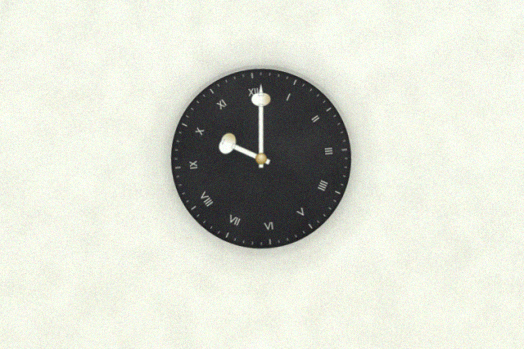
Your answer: **10:01**
